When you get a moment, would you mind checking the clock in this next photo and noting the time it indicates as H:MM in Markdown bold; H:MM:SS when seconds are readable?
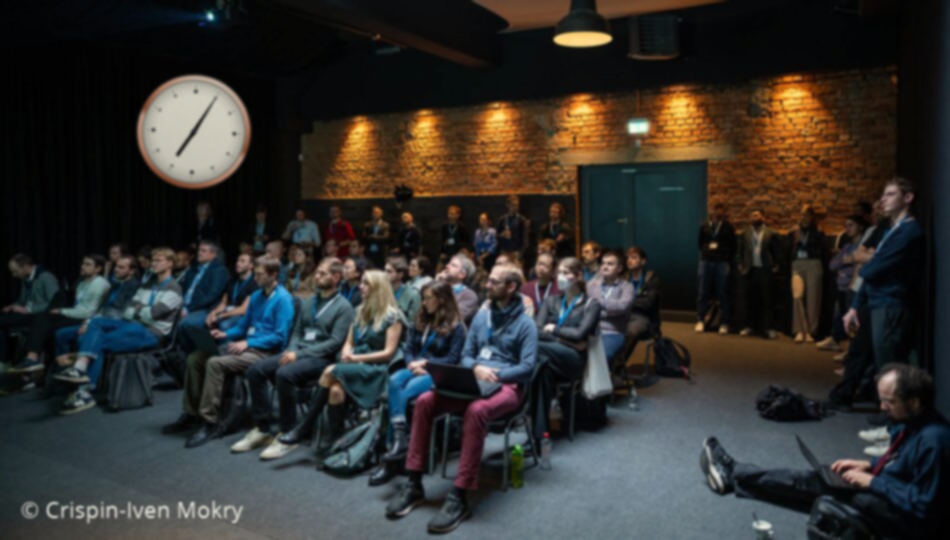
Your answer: **7:05**
